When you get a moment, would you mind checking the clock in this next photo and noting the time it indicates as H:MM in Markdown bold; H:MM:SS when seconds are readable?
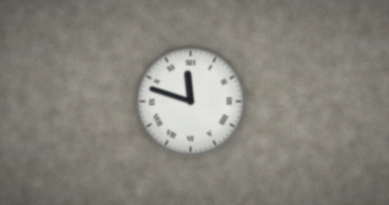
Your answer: **11:48**
